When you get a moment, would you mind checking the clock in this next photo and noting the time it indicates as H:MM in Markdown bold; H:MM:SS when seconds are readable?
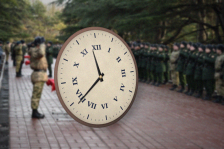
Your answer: **11:39**
